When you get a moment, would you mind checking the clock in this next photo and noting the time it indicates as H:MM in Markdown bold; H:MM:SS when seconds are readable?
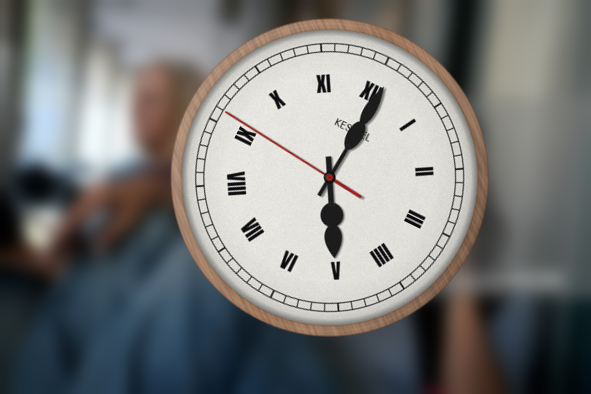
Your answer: **5:00:46**
